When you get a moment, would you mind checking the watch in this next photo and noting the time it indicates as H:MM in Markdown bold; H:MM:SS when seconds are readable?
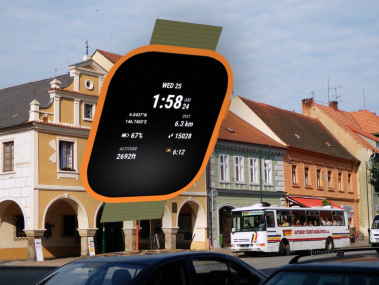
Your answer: **1:58**
